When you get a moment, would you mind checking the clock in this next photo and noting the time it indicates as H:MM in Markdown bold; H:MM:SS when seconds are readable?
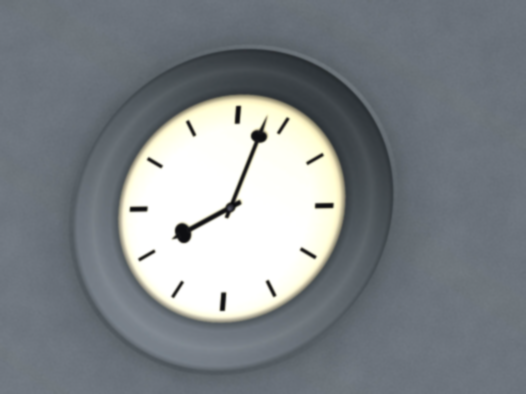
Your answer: **8:03**
